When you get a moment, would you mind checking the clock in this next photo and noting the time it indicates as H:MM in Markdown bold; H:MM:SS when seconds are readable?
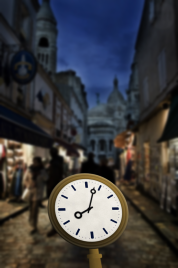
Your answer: **8:03**
